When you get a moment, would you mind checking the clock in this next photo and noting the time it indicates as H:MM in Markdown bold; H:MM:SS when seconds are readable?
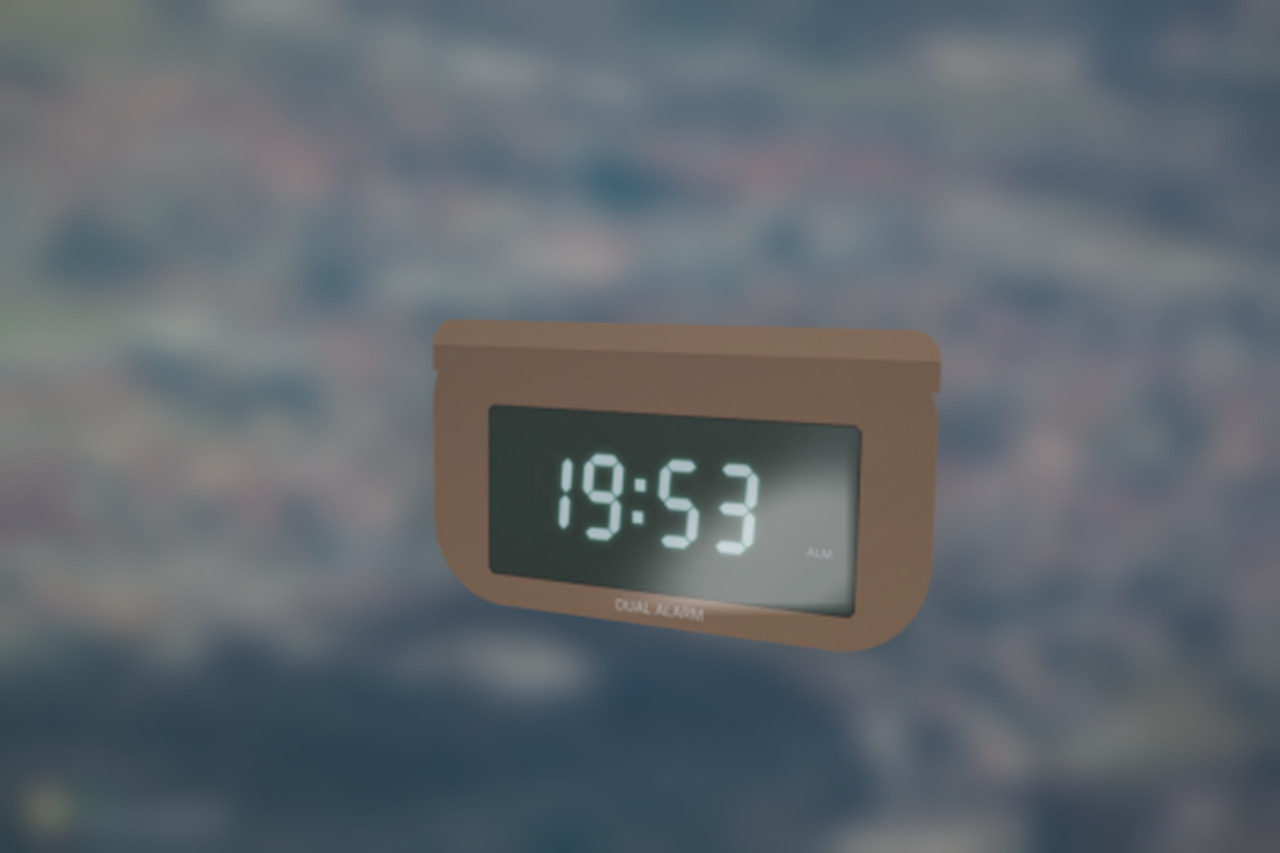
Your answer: **19:53**
